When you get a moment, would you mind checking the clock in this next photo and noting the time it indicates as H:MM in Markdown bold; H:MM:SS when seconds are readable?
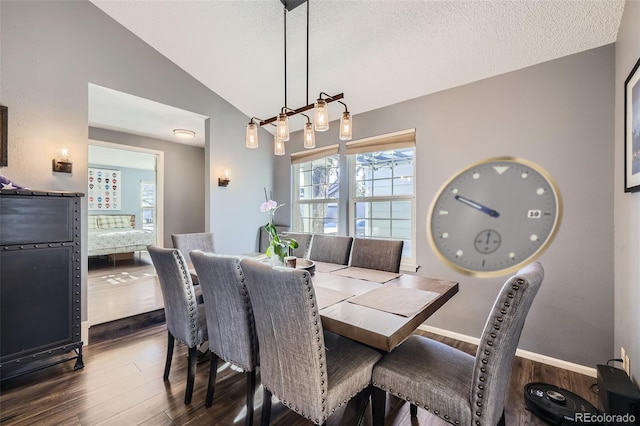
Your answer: **9:49**
